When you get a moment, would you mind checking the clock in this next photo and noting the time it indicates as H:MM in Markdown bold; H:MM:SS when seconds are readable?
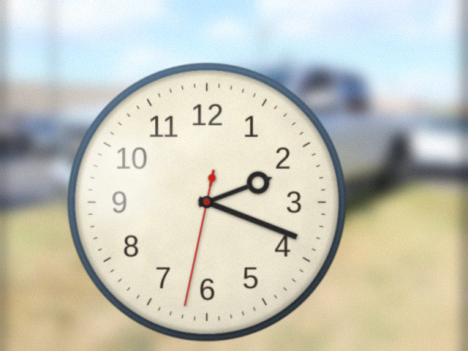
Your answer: **2:18:32**
